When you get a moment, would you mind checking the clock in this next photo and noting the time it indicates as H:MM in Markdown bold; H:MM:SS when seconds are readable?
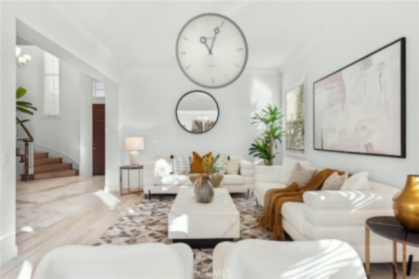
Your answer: **11:04**
